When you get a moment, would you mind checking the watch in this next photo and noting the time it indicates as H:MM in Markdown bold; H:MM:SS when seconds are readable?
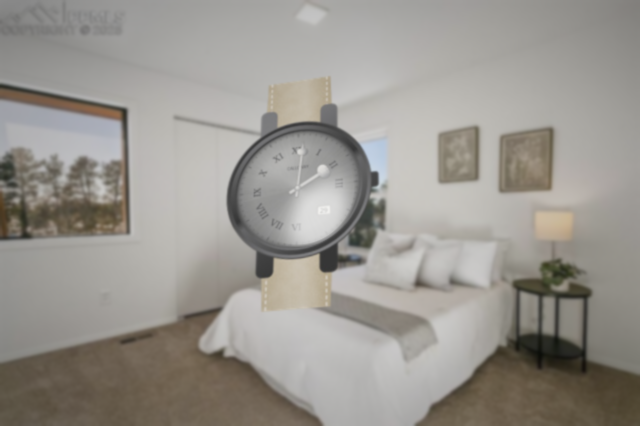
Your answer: **2:01**
